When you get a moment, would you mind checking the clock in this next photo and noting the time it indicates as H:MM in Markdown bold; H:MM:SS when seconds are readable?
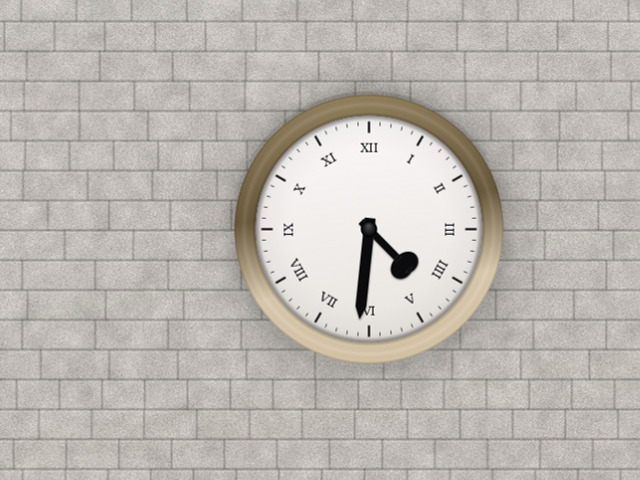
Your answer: **4:31**
